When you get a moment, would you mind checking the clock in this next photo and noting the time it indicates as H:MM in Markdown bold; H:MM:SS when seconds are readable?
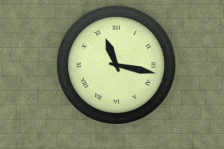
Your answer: **11:17**
